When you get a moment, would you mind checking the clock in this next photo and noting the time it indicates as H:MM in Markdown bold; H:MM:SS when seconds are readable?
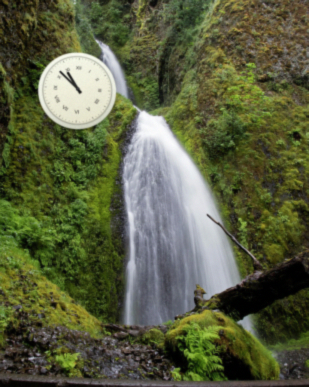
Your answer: **10:52**
